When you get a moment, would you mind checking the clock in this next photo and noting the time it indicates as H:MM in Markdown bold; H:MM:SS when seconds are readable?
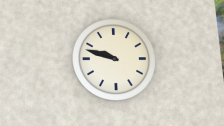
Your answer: **9:48**
